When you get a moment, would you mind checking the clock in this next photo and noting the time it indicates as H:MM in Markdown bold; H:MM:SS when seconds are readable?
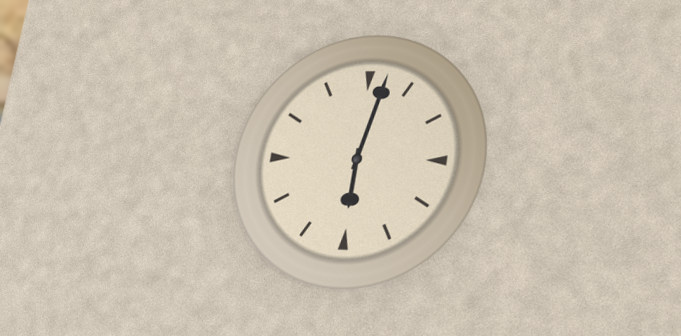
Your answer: **6:02**
